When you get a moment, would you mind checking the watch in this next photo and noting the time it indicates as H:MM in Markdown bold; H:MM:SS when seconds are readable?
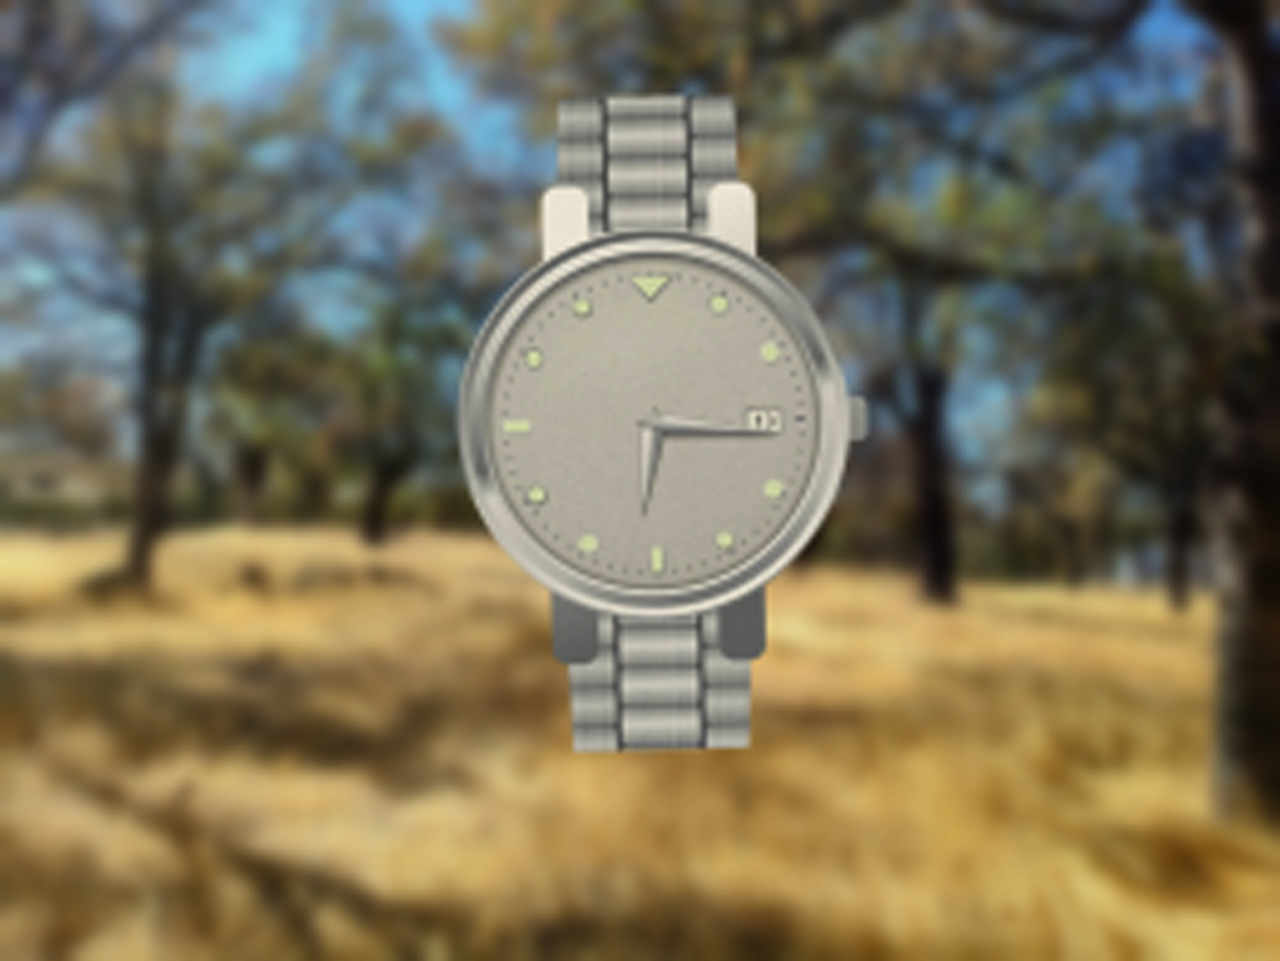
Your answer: **6:16**
